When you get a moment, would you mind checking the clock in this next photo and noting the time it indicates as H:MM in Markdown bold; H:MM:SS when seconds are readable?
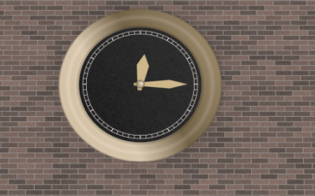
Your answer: **12:15**
